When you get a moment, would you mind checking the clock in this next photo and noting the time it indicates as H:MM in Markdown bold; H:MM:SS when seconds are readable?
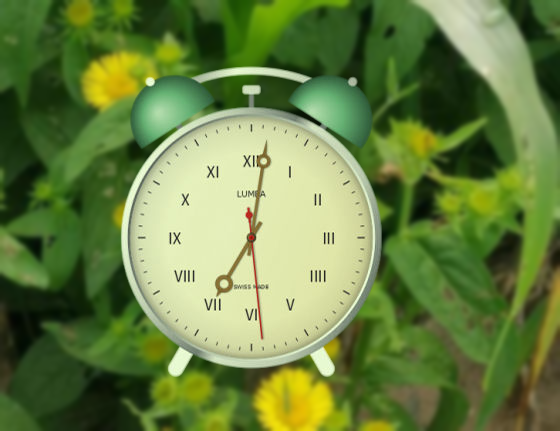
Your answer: **7:01:29**
